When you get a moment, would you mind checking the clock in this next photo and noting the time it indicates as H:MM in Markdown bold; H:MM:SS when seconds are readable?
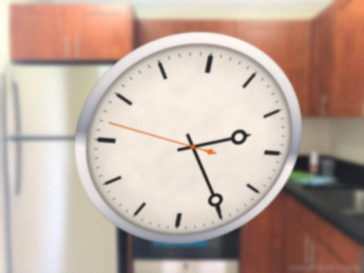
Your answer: **2:24:47**
